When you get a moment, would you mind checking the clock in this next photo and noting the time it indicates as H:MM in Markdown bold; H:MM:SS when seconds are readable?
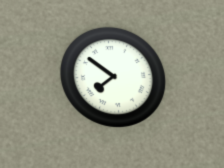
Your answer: **7:52**
